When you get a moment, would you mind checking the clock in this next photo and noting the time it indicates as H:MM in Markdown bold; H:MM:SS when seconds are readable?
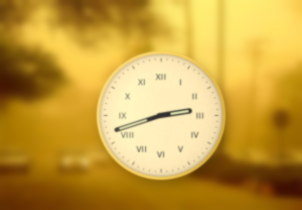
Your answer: **2:42**
